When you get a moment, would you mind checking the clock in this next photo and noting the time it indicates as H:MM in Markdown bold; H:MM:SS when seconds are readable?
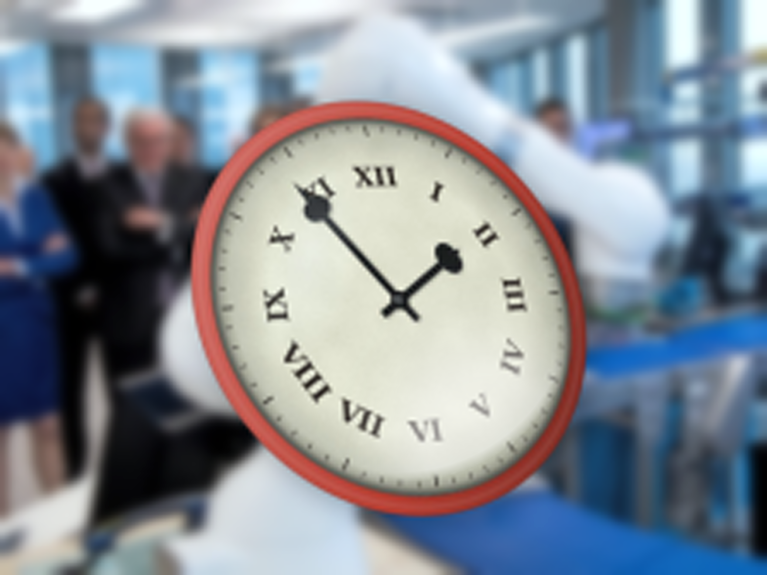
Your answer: **1:54**
